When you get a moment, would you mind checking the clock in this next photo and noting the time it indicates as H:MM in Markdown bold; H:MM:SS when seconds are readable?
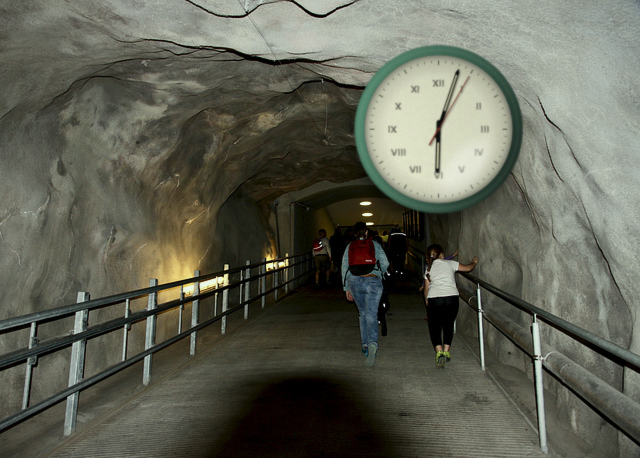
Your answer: **6:03:05**
